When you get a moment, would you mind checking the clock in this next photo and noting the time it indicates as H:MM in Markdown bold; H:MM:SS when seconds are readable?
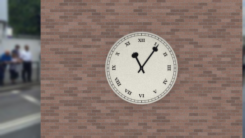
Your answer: **11:06**
